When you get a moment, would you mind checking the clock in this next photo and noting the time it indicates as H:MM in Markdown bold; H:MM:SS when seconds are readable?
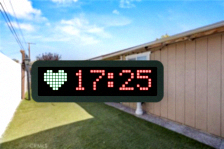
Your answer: **17:25**
